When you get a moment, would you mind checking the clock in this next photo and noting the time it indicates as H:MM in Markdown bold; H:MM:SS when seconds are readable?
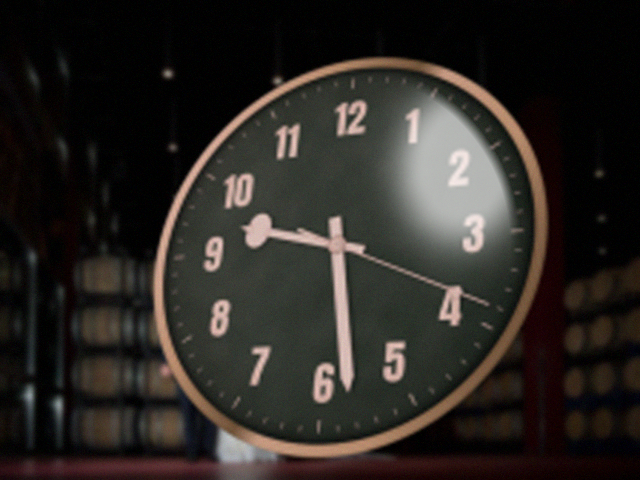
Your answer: **9:28:19**
